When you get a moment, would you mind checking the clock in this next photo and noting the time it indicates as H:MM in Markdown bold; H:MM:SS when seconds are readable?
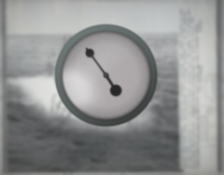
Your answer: **4:54**
